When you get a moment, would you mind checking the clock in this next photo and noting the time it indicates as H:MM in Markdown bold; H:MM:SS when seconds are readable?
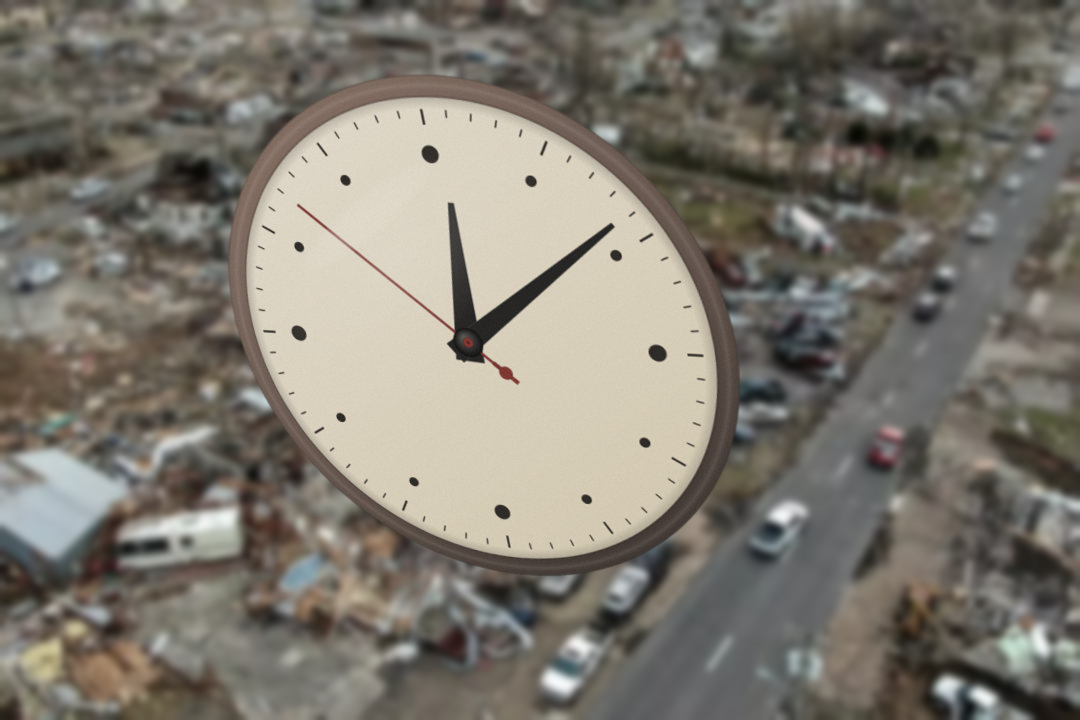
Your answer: **12:08:52**
